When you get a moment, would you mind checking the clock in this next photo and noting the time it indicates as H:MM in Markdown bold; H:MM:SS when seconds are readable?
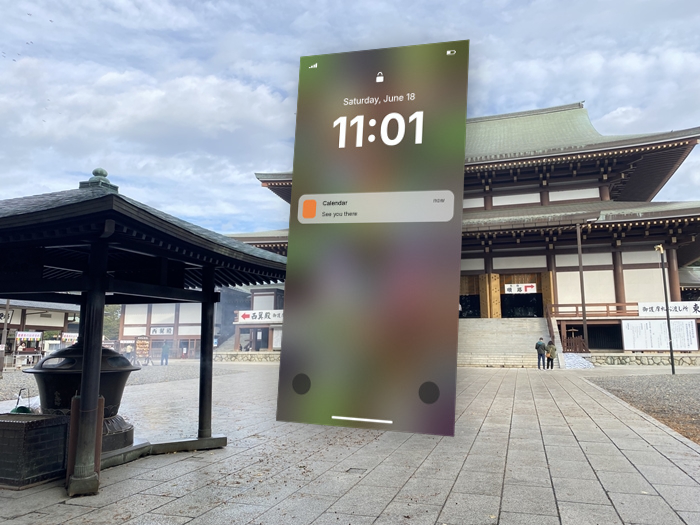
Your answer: **11:01**
